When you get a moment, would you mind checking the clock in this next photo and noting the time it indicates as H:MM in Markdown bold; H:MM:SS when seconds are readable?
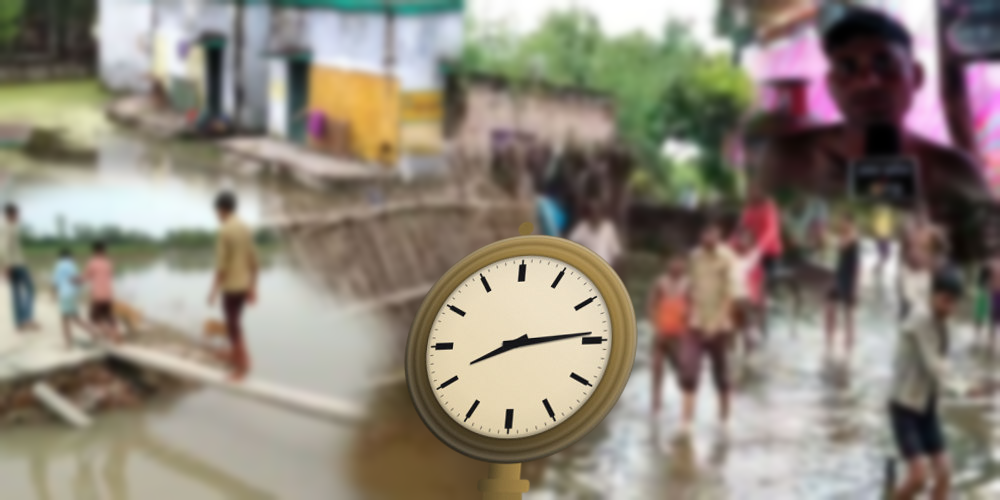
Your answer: **8:14**
